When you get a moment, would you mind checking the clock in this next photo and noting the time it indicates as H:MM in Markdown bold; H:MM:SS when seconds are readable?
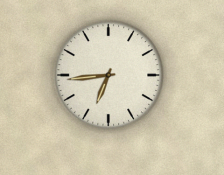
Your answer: **6:44**
